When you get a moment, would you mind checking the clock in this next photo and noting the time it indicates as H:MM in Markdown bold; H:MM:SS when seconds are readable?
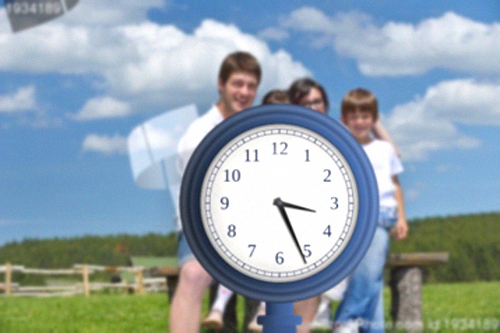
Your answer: **3:26**
